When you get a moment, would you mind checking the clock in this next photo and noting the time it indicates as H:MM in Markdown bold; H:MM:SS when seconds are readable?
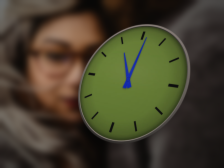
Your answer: **11:01**
